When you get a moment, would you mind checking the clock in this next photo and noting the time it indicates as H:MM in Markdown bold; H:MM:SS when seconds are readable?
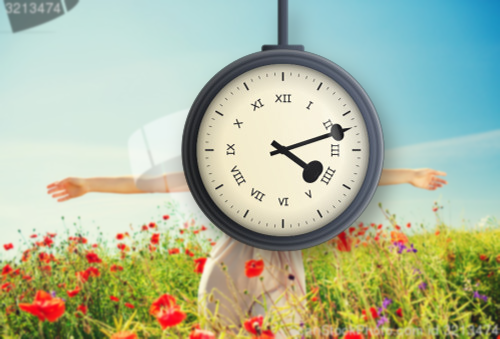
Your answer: **4:12**
